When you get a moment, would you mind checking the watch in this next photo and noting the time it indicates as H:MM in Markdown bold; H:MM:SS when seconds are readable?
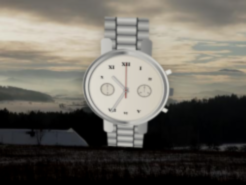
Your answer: **10:35**
